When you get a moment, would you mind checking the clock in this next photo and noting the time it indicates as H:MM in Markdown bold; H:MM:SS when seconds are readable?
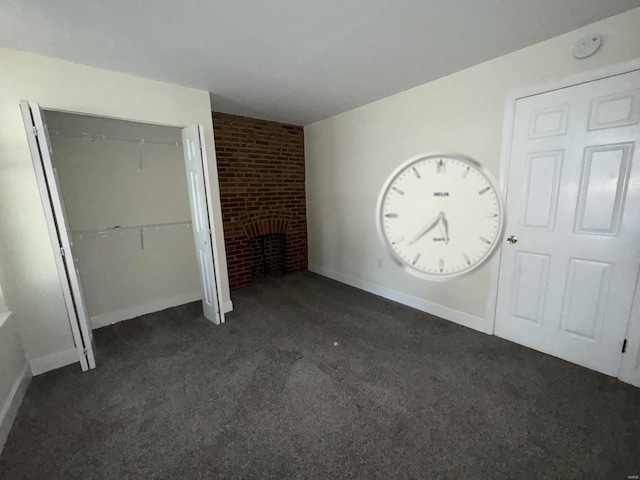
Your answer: **5:38**
